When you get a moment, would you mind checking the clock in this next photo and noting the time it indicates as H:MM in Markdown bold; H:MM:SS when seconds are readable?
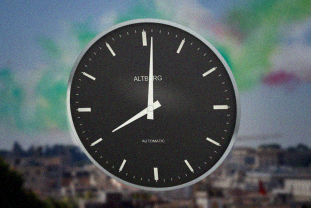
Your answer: **8:01**
